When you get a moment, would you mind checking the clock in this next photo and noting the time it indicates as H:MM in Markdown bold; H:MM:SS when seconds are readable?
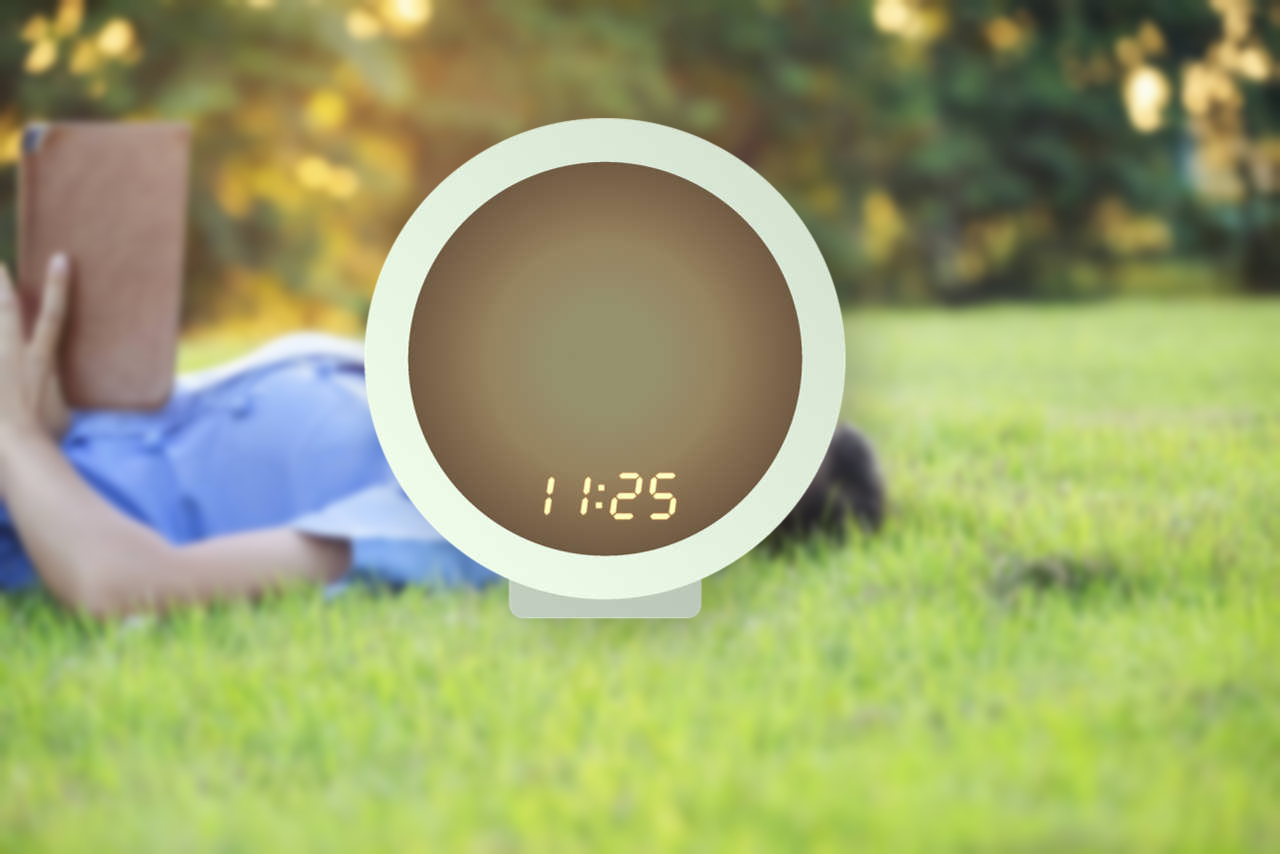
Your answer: **11:25**
